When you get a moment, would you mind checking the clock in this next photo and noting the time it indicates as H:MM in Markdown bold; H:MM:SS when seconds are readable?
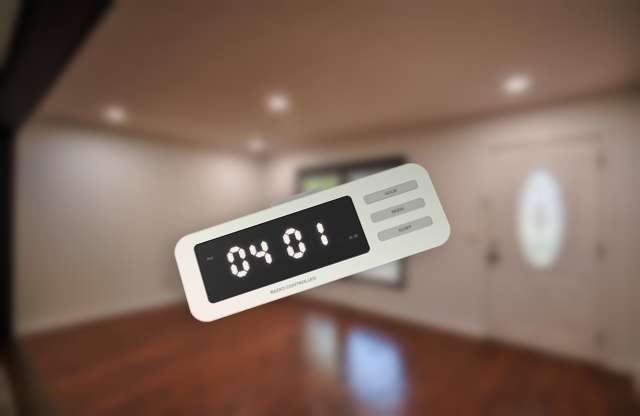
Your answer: **4:01**
